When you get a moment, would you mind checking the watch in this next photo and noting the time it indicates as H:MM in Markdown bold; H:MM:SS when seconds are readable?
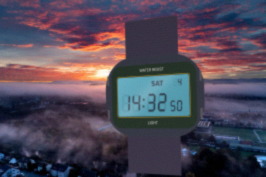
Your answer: **14:32:50**
